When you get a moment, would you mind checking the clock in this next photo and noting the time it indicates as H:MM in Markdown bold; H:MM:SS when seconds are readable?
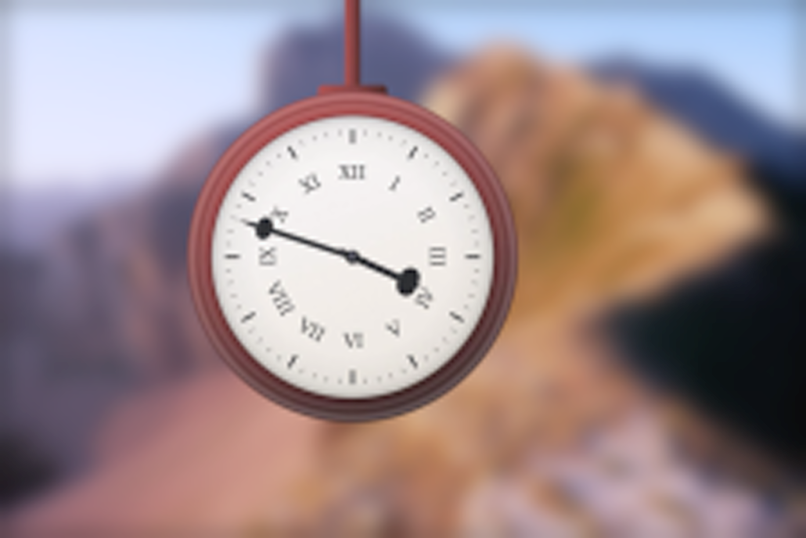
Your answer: **3:48**
